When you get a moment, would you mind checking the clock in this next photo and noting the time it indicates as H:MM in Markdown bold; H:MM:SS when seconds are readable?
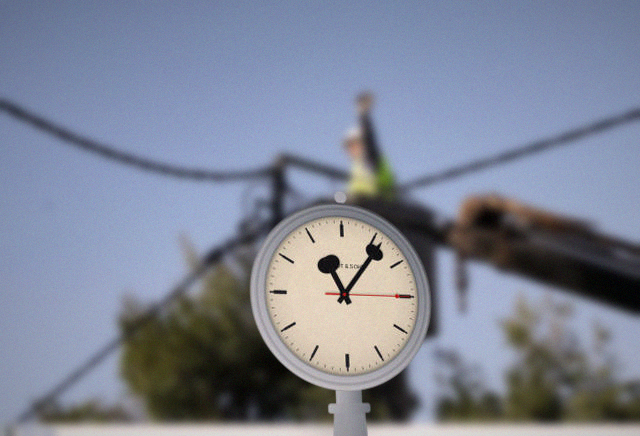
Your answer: **11:06:15**
